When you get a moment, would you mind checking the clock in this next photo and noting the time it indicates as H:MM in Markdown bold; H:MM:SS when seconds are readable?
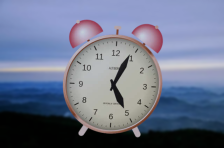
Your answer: **5:04**
